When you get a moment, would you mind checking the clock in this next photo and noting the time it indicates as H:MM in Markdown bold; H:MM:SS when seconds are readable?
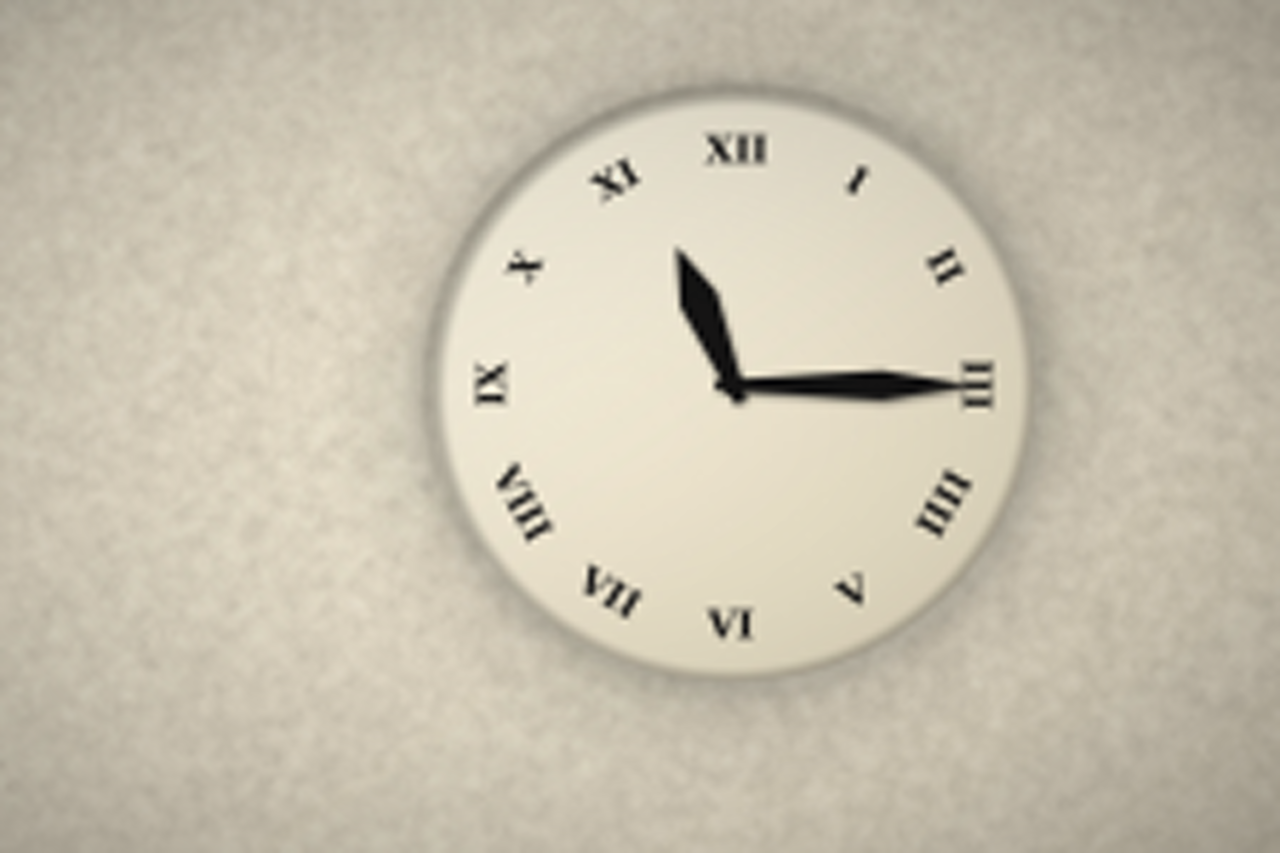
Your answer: **11:15**
